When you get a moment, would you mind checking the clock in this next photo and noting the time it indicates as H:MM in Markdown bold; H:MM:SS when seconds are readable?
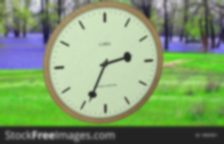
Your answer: **2:34**
